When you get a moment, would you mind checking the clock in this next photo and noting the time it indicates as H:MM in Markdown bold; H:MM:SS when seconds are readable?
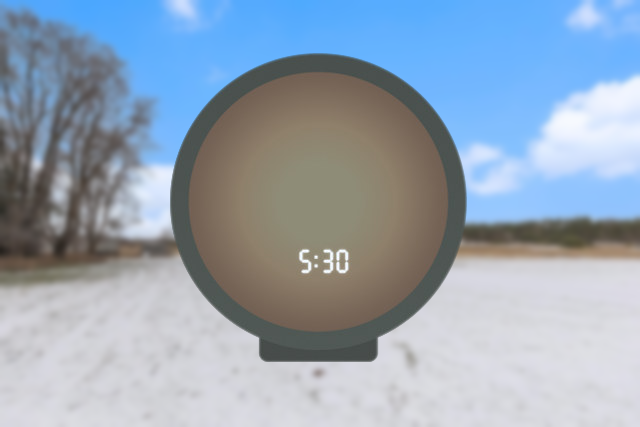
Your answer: **5:30**
